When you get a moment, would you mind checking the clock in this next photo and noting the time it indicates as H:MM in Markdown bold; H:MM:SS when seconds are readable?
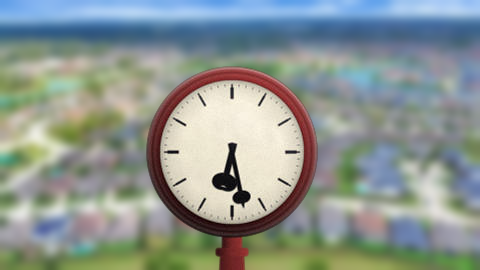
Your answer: **6:28**
